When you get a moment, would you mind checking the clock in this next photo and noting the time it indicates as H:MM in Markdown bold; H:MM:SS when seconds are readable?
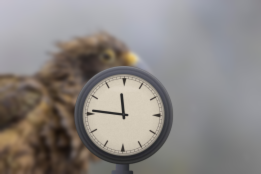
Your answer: **11:46**
